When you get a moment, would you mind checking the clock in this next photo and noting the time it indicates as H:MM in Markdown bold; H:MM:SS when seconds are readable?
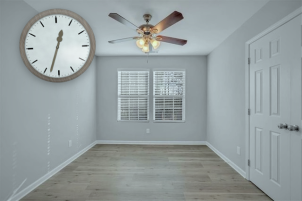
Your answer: **12:33**
